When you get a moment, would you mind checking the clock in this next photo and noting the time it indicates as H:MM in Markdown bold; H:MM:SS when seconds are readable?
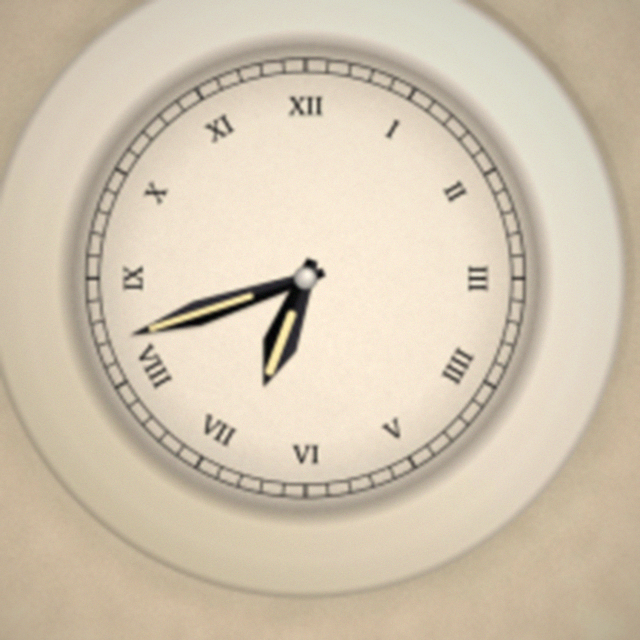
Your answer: **6:42**
